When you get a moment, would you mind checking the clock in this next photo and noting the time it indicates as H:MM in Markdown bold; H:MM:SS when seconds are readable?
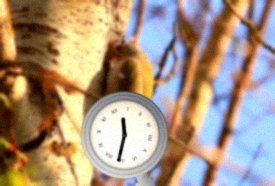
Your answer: **12:36**
